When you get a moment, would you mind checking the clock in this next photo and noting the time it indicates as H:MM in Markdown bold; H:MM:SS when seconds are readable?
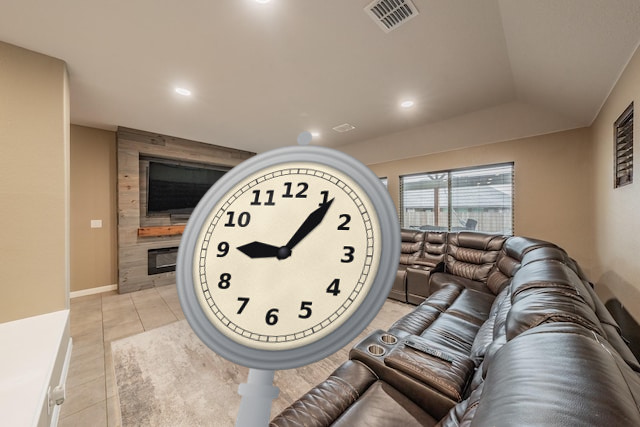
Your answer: **9:06**
